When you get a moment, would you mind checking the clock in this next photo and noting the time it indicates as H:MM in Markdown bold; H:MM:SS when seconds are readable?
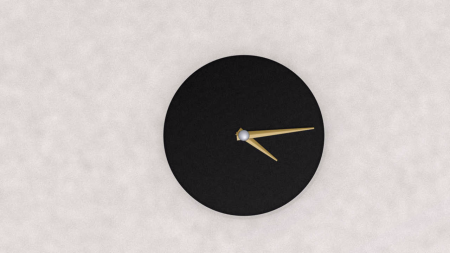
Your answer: **4:14**
